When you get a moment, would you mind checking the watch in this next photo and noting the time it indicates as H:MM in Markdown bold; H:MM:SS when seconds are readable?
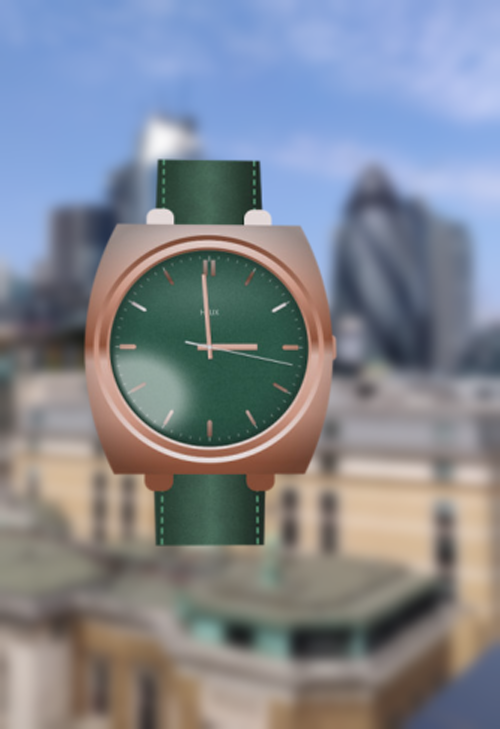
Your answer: **2:59:17**
